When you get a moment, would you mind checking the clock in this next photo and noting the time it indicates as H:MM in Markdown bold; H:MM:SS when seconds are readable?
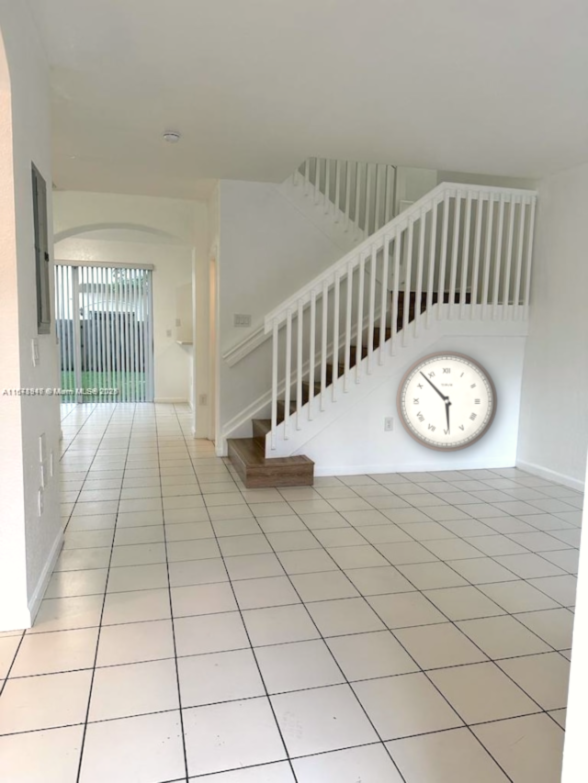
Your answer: **5:53**
